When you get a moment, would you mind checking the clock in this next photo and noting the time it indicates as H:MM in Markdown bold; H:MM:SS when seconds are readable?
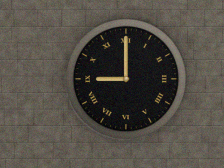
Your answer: **9:00**
